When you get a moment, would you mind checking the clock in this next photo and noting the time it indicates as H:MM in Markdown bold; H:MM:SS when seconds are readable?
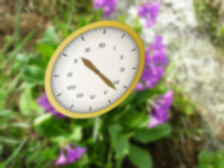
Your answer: **10:22**
